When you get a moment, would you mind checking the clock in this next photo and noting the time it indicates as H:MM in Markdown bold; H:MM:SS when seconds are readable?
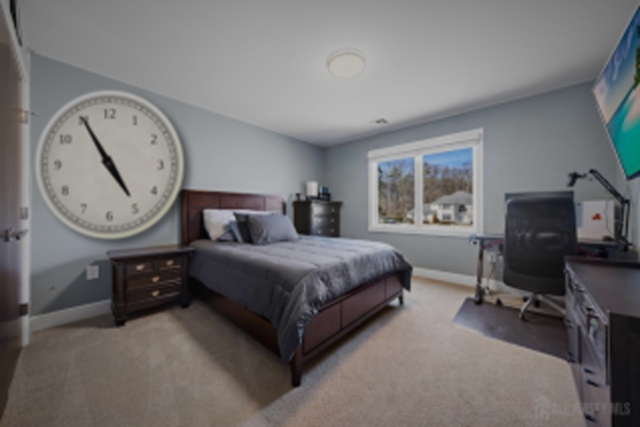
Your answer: **4:55**
